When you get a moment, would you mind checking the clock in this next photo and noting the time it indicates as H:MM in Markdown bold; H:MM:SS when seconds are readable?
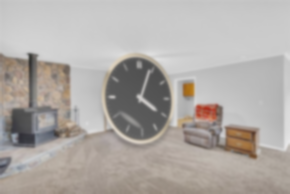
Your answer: **4:04**
